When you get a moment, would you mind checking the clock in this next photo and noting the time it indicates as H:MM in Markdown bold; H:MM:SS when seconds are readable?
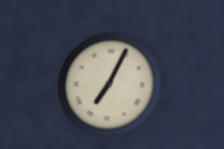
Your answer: **7:04**
